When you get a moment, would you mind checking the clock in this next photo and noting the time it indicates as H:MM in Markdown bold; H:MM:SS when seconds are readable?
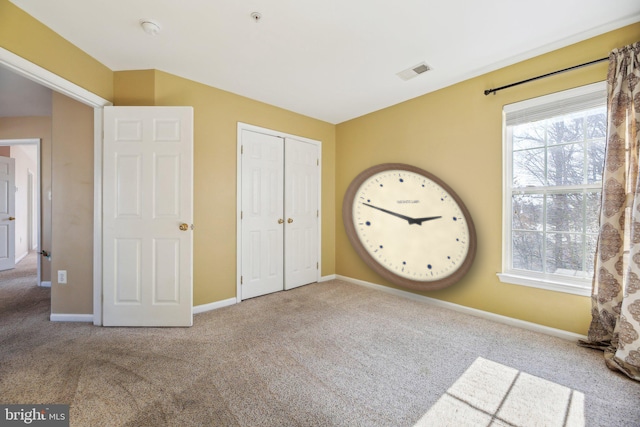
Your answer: **2:49**
